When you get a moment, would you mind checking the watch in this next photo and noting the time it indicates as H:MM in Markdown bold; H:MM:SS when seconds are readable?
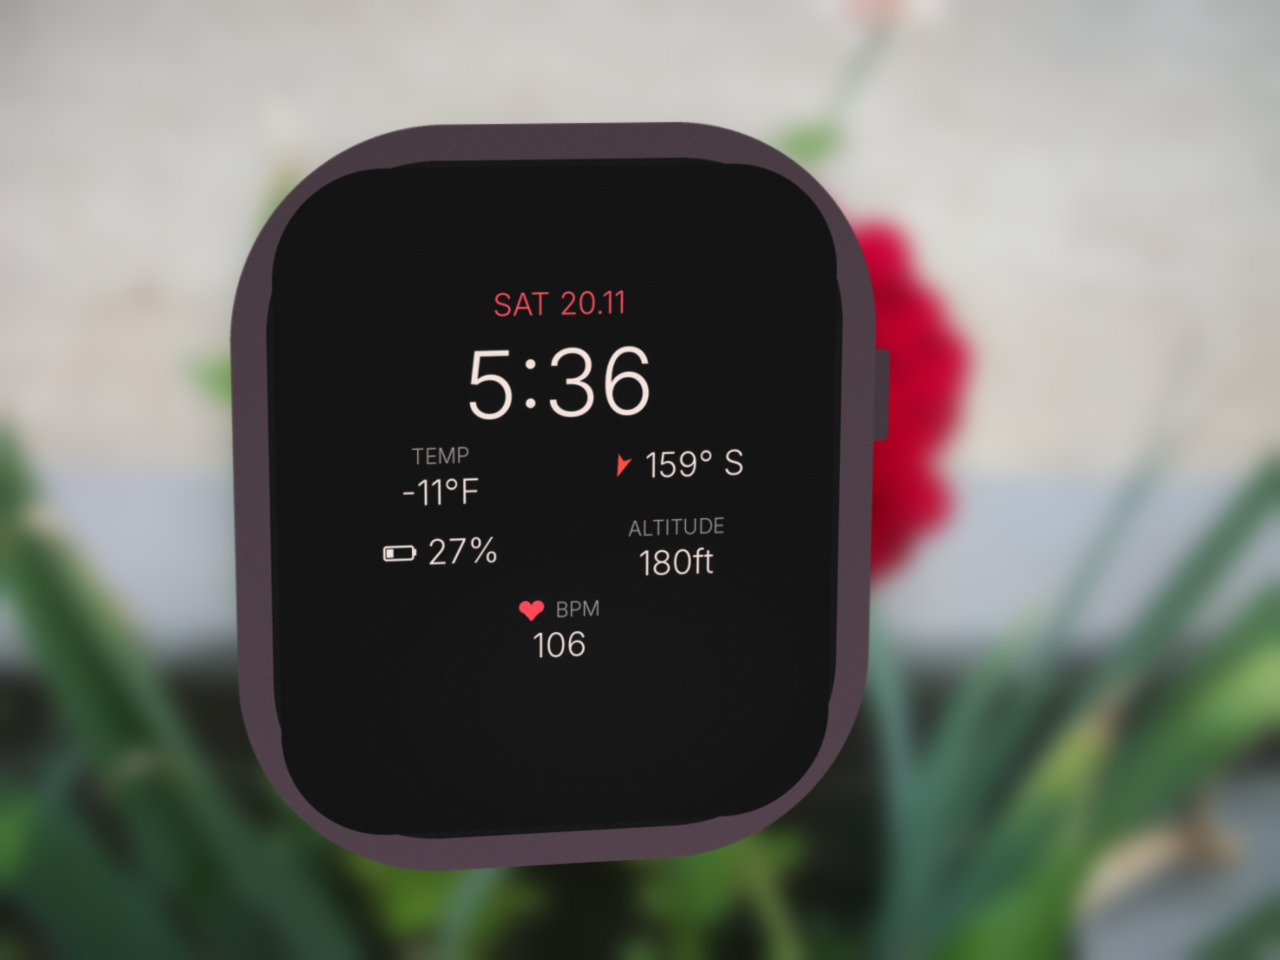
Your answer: **5:36**
